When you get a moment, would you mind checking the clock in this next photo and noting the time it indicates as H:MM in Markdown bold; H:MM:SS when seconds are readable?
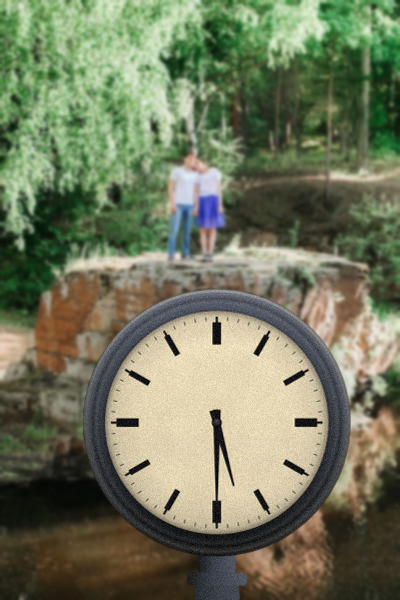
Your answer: **5:30**
